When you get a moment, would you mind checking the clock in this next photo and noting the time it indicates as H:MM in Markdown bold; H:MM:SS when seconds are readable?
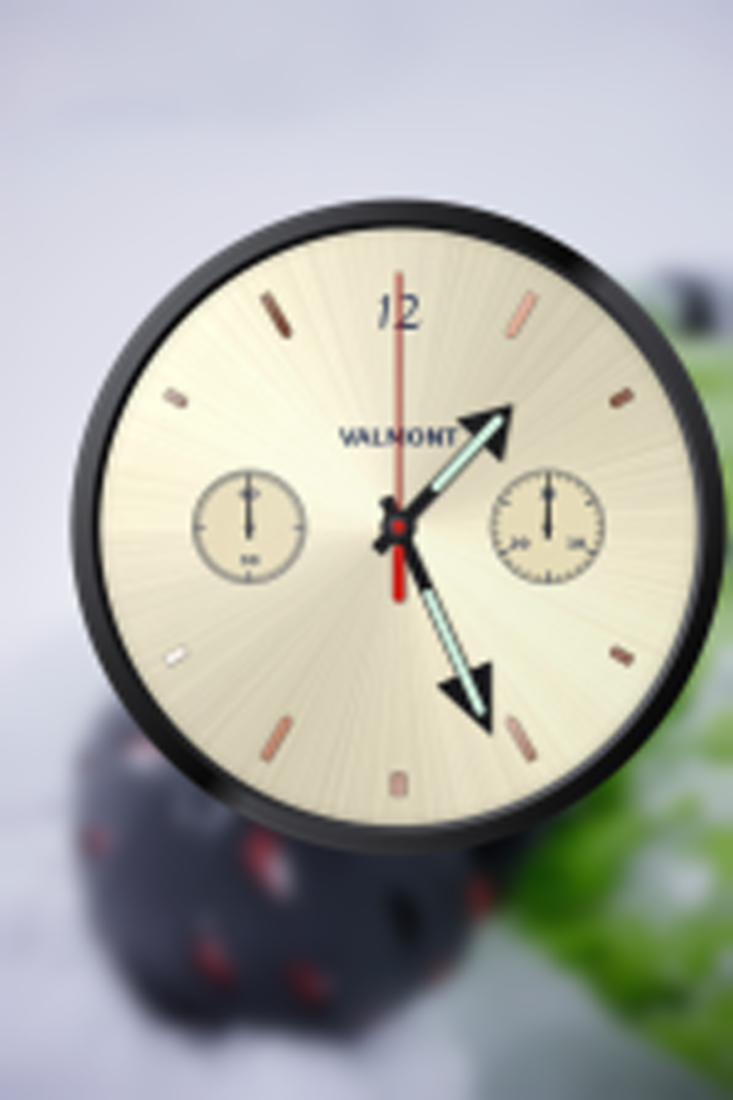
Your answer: **1:26**
